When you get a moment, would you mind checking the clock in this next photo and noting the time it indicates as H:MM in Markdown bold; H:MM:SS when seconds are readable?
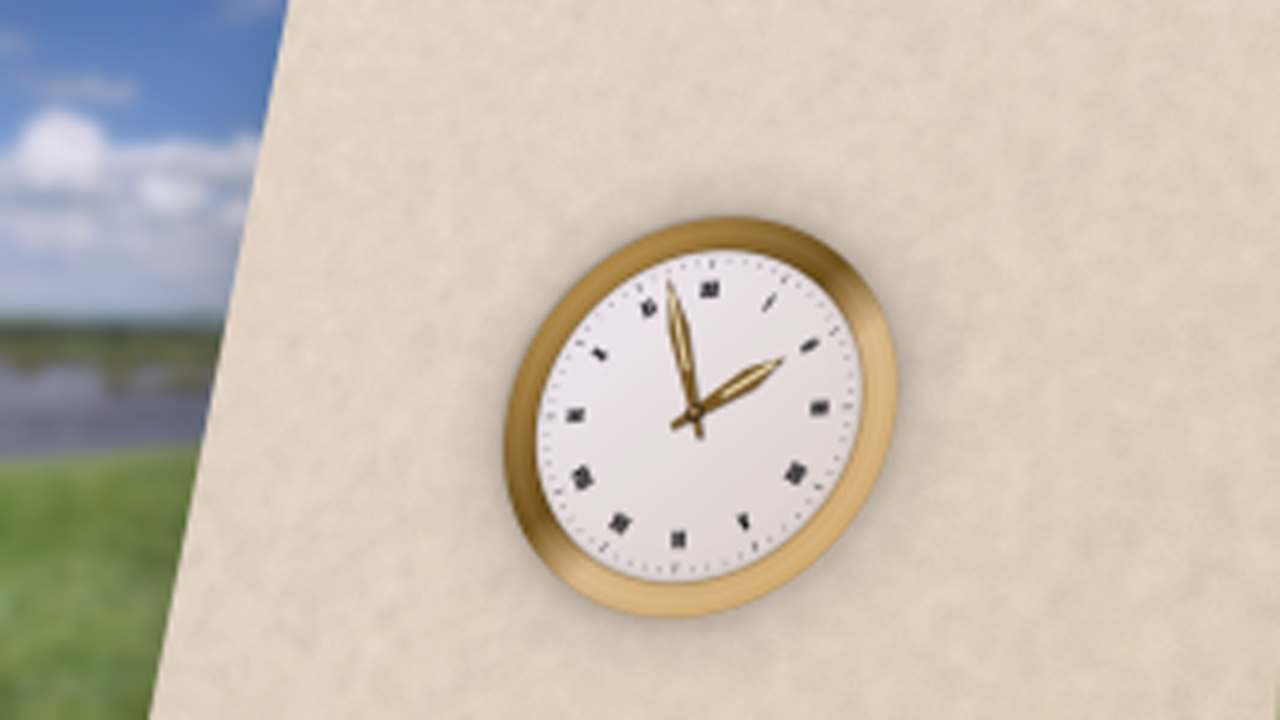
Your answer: **1:57**
